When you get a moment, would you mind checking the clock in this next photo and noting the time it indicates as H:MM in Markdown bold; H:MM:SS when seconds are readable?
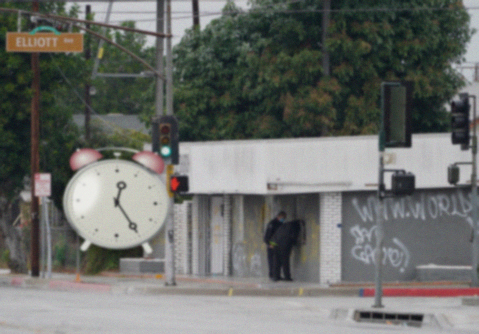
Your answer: **12:25**
